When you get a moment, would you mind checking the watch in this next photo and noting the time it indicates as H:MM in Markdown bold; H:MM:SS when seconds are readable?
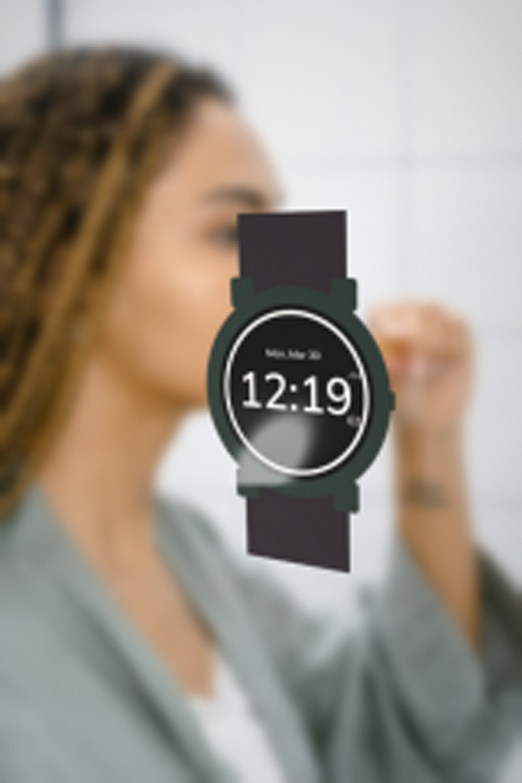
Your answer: **12:19**
